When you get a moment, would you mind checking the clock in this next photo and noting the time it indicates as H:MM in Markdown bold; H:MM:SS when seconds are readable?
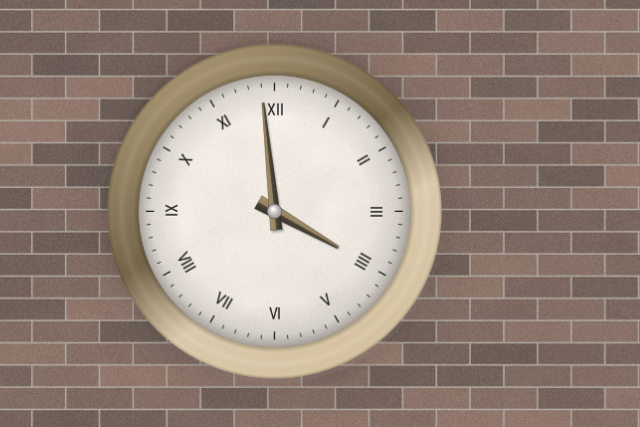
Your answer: **3:59**
